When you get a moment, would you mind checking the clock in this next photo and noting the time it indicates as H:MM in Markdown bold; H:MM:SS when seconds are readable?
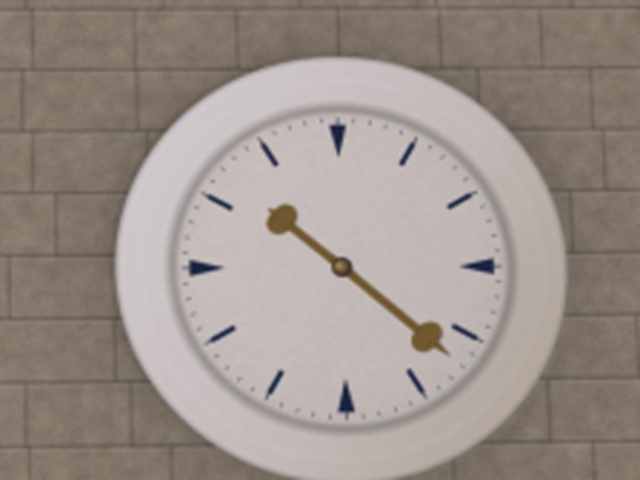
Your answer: **10:22**
